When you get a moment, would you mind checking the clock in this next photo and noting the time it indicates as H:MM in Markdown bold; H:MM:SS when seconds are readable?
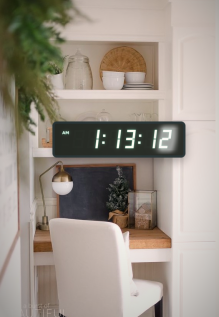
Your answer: **1:13:12**
